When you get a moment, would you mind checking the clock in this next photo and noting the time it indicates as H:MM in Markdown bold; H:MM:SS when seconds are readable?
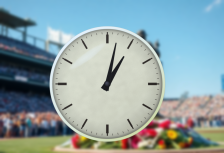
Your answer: **1:02**
